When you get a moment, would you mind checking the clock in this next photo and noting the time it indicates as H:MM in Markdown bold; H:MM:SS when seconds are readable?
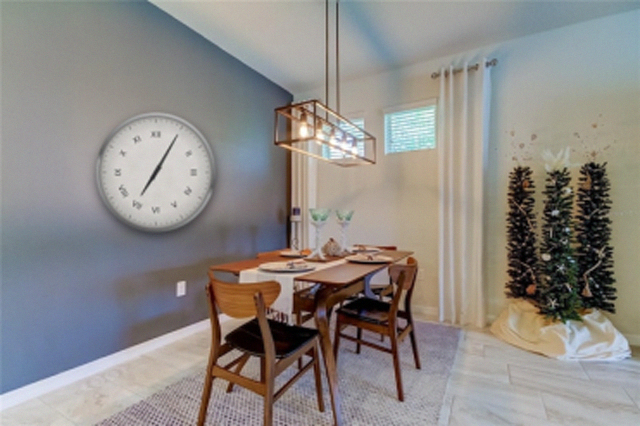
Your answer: **7:05**
